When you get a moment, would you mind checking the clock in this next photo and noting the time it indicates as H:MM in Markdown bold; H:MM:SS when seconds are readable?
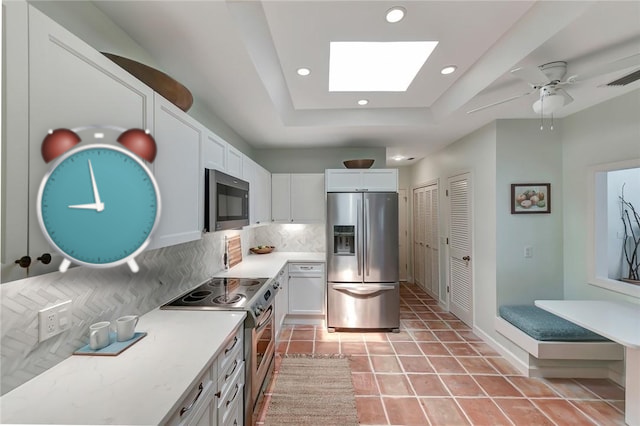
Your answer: **8:58**
